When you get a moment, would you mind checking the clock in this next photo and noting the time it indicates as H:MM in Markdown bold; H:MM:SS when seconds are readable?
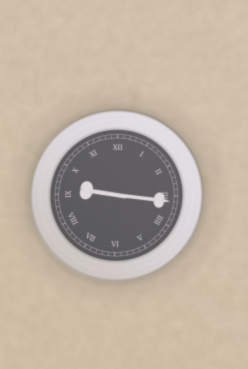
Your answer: **9:16**
